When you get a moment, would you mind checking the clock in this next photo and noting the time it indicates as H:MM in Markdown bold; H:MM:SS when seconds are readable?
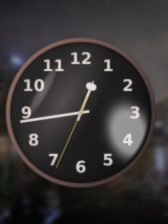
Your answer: **12:43:34**
